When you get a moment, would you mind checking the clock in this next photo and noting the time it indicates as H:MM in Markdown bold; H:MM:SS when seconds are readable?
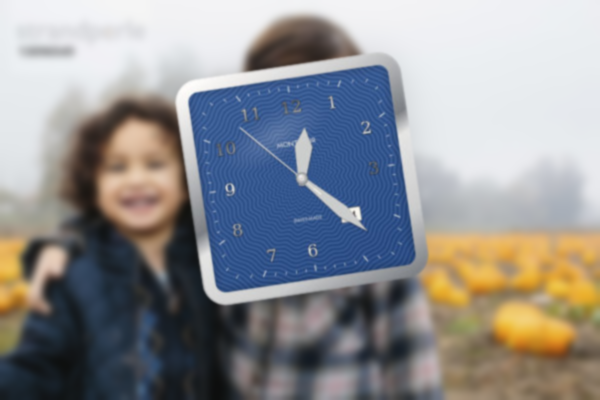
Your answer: **12:22:53**
